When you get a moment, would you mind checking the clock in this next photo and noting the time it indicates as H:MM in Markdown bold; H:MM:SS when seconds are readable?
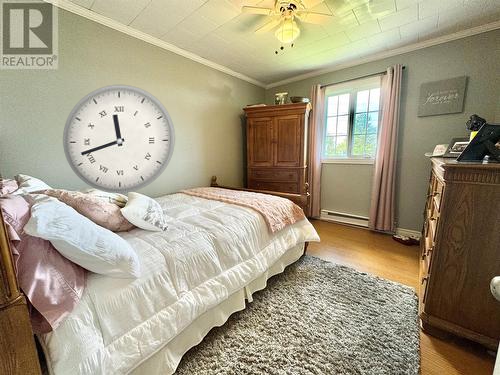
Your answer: **11:42**
